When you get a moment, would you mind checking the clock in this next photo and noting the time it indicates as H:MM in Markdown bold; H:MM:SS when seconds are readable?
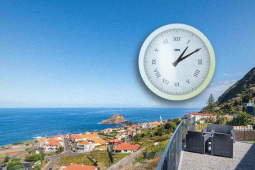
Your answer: **1:10**
